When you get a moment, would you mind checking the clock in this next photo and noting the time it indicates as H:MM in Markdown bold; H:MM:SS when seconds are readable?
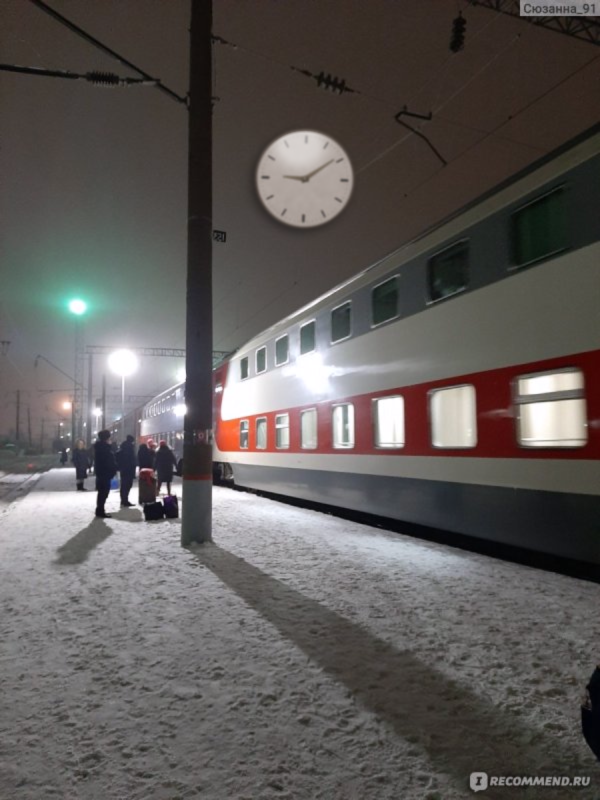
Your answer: **9:09**
